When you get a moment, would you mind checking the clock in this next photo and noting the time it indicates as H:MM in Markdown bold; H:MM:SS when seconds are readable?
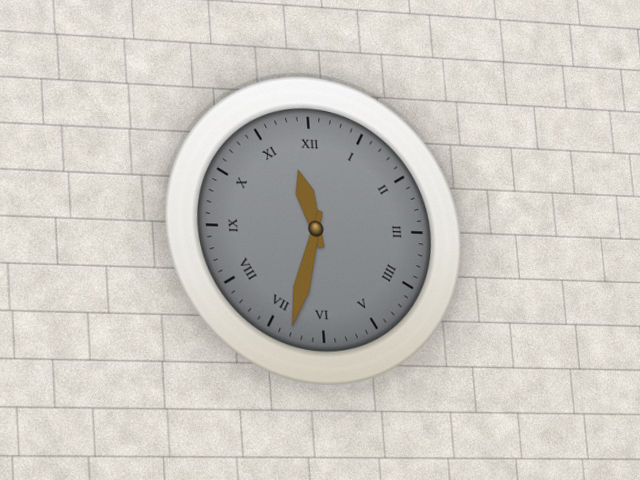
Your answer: **11:33**
